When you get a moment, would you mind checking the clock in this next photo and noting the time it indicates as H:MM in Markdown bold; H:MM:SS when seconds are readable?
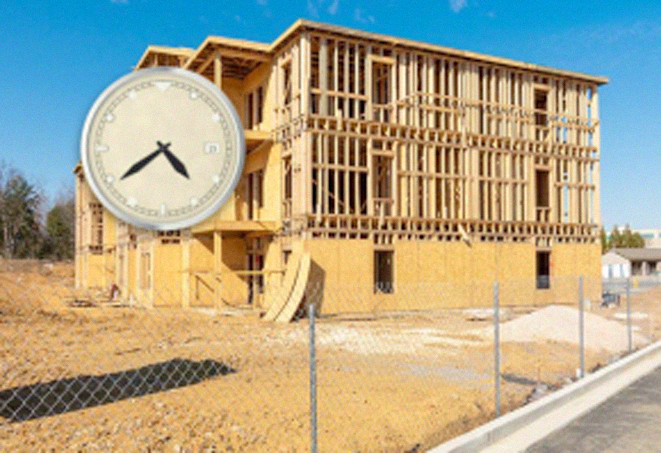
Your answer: **4:39**
